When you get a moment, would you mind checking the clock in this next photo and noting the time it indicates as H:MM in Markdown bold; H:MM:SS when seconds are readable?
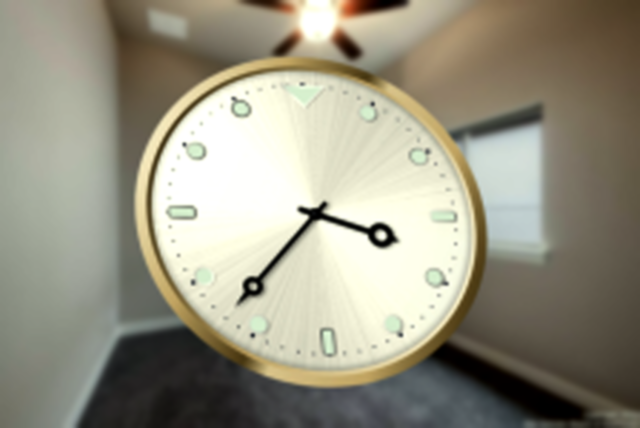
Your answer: **3:37**
